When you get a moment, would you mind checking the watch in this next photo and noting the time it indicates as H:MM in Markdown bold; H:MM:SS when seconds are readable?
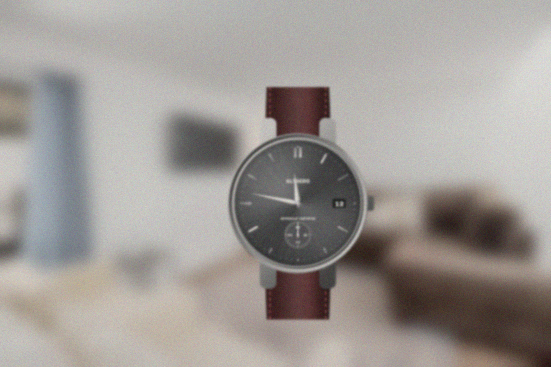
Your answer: **11:47**
